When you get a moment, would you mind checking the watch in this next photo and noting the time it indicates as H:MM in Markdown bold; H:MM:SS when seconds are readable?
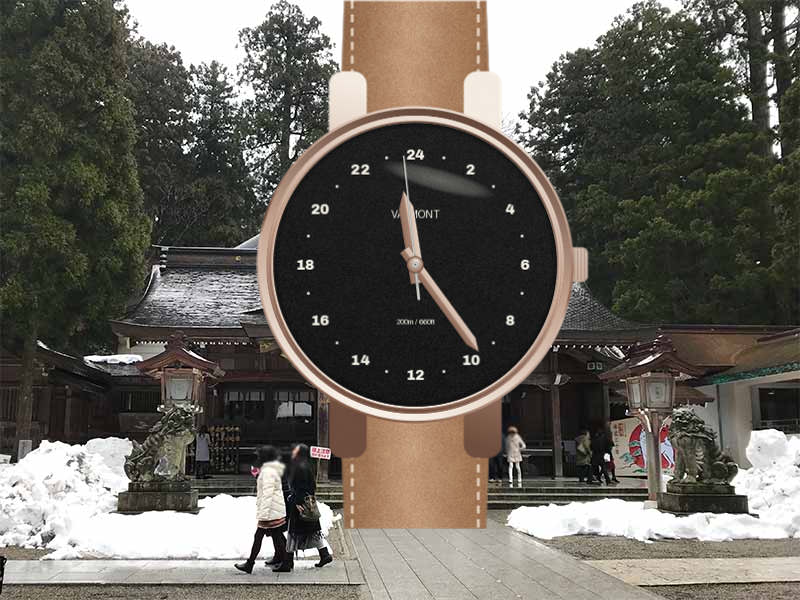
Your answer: **23:23:59**
